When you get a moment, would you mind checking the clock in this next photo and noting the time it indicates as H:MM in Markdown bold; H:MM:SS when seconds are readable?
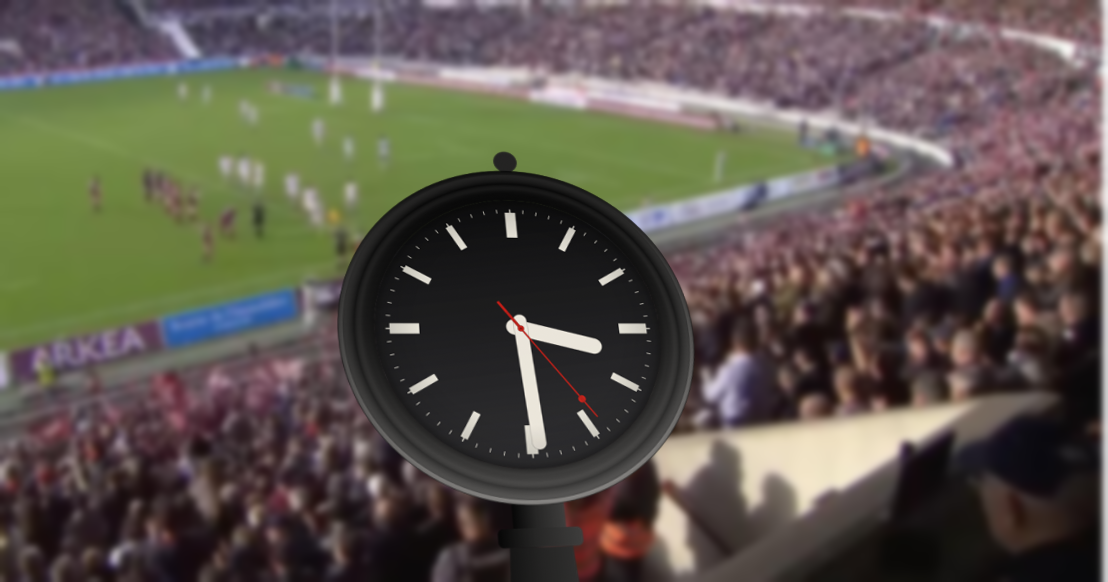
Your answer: **3:29:24**
